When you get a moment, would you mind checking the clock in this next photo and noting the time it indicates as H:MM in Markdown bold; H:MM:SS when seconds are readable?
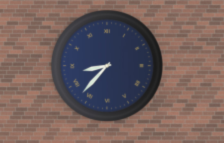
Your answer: **8:37**
